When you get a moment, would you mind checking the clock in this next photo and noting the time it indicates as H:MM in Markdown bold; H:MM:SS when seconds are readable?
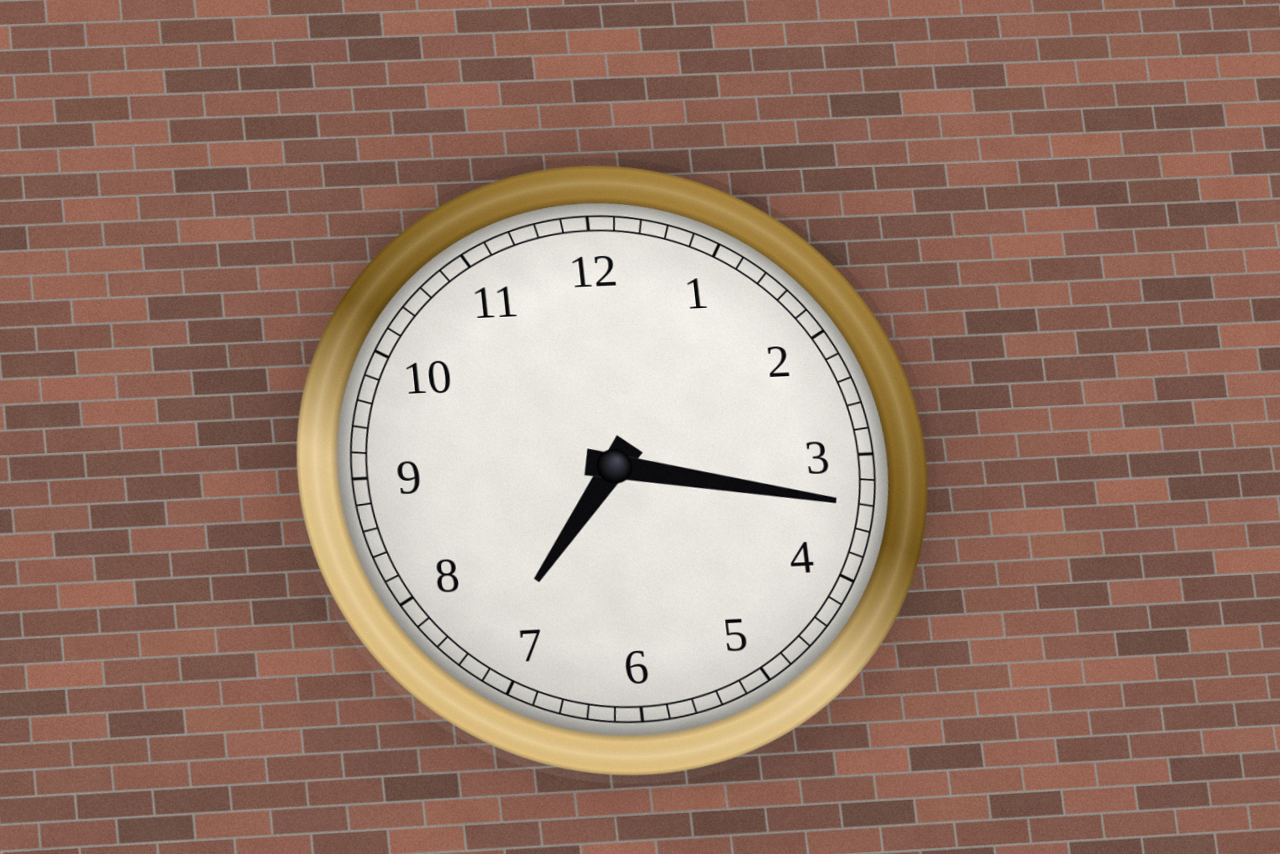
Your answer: **7:17**
